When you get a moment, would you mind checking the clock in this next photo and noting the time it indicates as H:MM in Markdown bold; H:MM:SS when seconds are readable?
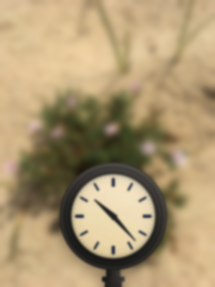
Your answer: **10:23**
